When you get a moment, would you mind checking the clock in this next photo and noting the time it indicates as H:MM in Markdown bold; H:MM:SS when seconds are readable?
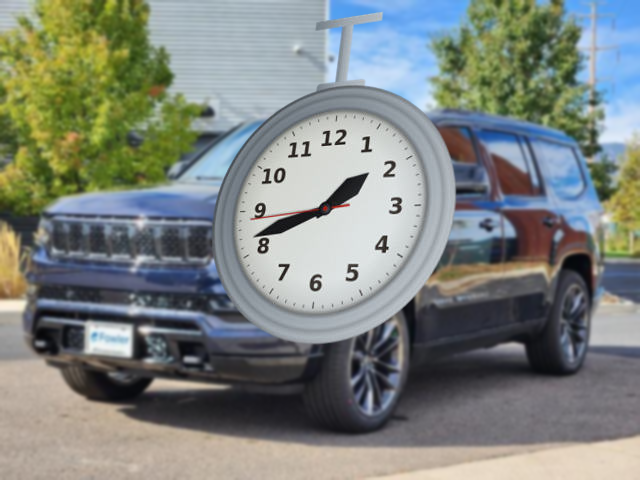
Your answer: **1:41:44**
